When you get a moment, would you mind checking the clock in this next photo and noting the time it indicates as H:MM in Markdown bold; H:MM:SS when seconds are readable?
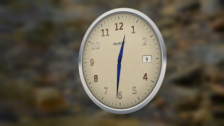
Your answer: **12:31**
